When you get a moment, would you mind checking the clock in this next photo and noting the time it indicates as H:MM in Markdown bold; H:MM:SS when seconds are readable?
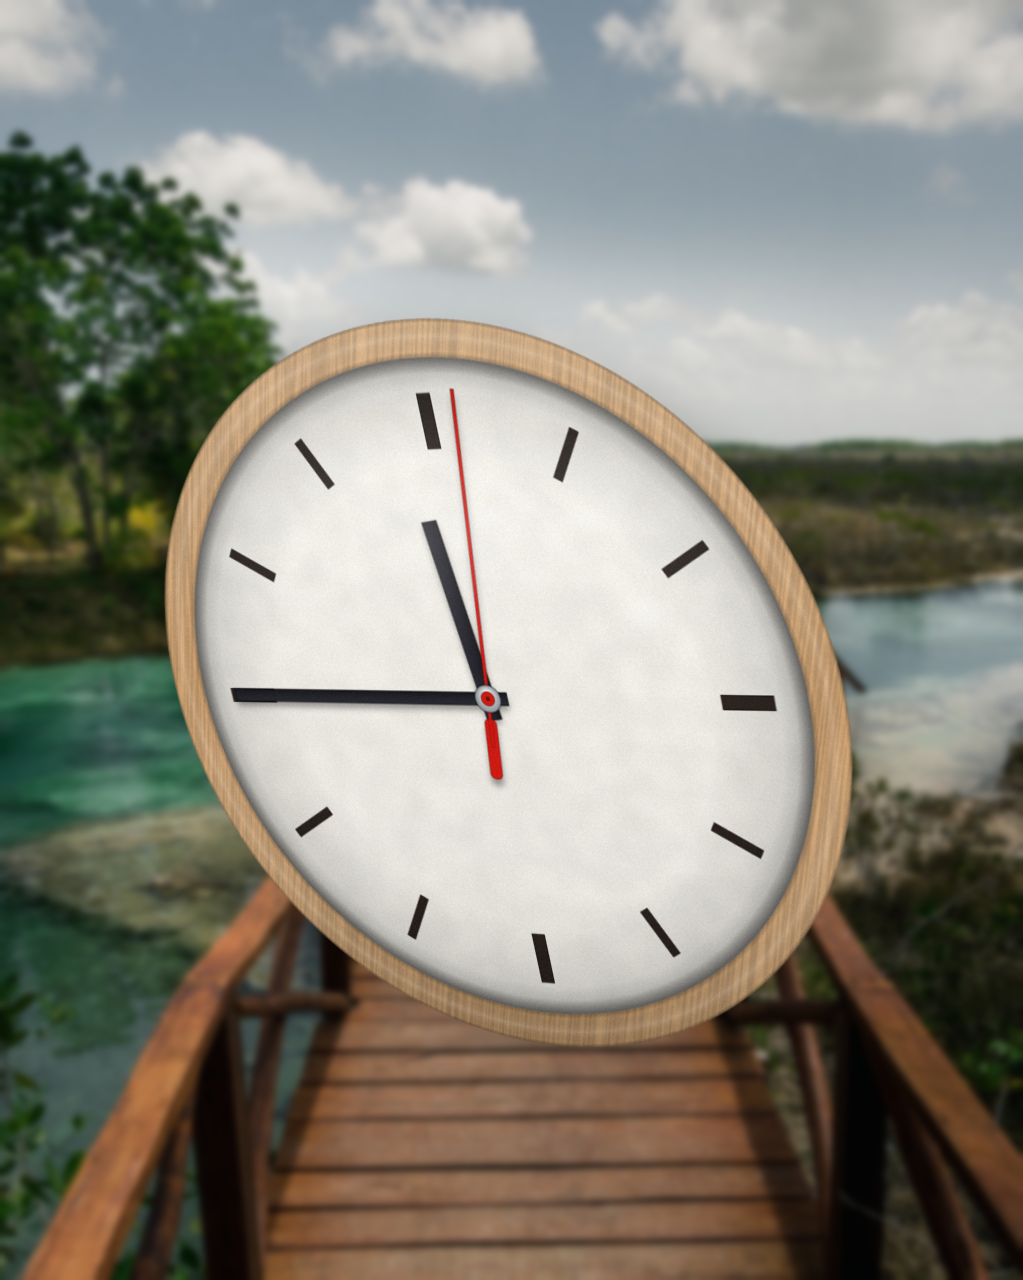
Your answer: **11:45:01**
